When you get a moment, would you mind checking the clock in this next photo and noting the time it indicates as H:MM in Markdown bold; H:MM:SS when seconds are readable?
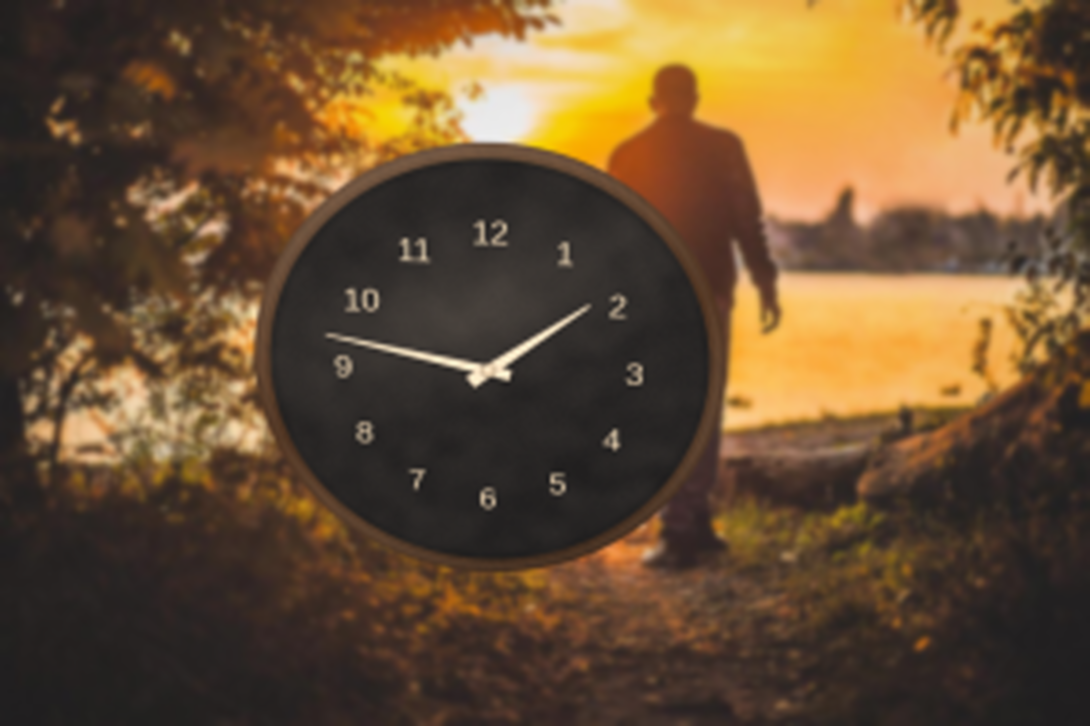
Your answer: **1:47**
